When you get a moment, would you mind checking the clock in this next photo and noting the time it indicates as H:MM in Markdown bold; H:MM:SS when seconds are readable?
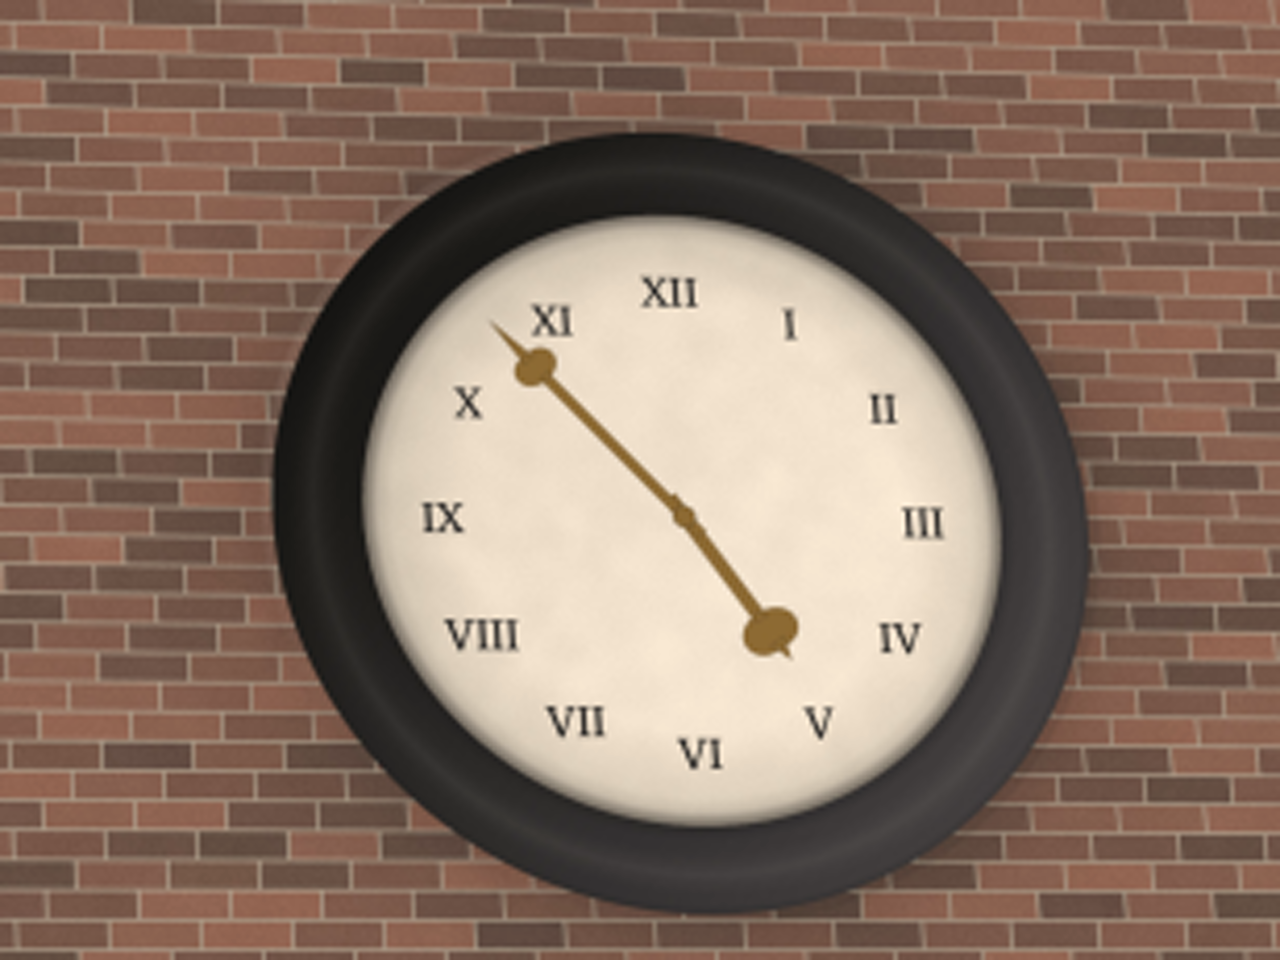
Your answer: **4:53**
